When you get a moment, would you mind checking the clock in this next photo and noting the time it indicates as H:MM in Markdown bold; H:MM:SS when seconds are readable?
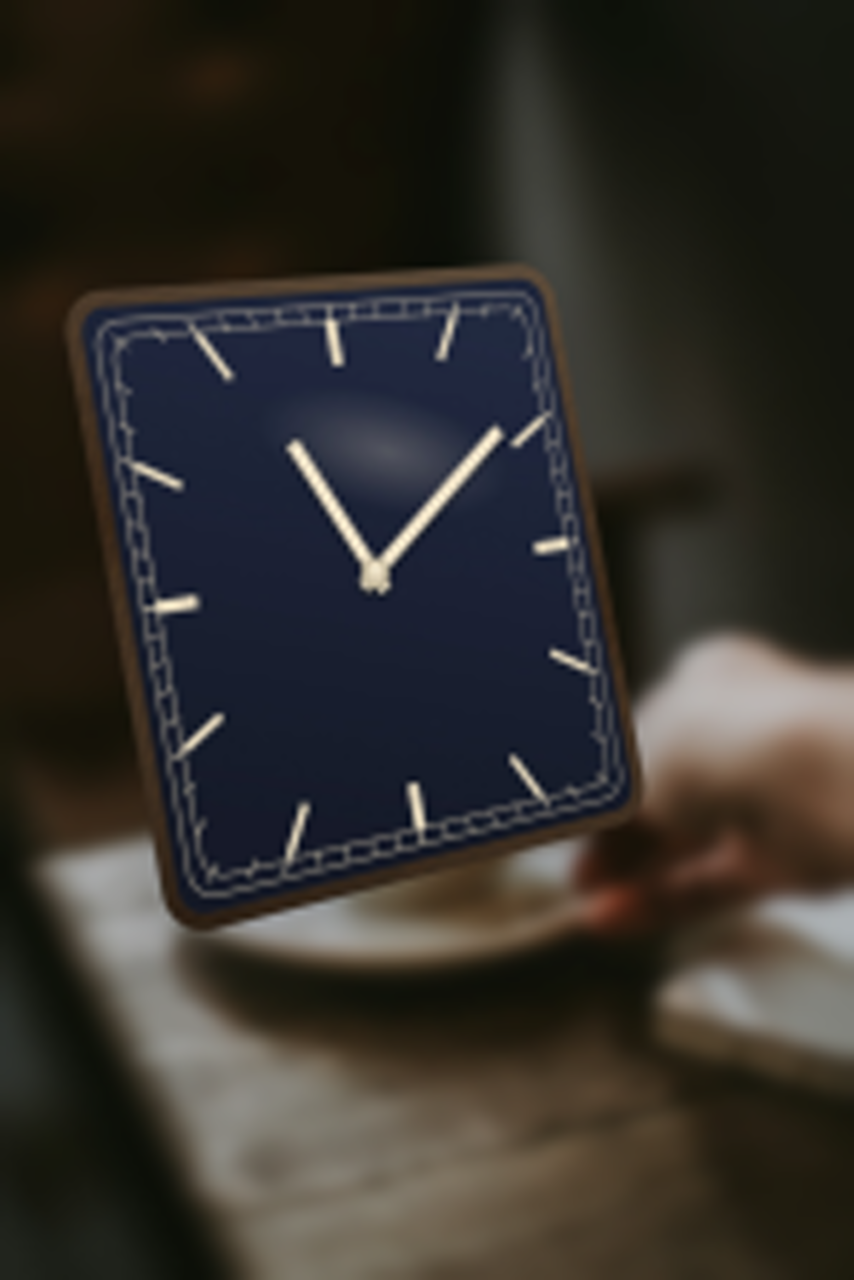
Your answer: **11:09**
